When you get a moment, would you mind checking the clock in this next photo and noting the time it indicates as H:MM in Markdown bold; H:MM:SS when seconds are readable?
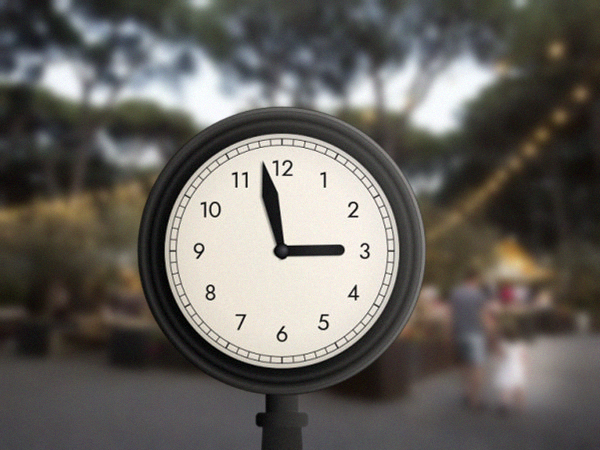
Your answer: **2:58**
